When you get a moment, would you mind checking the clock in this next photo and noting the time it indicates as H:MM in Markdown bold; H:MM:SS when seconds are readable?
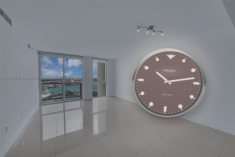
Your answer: **10:13**
